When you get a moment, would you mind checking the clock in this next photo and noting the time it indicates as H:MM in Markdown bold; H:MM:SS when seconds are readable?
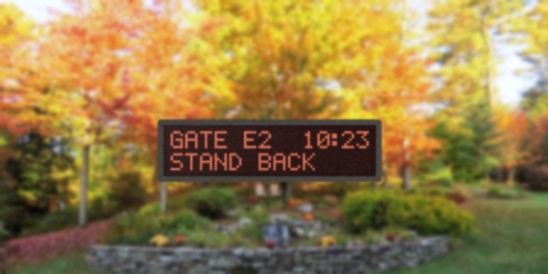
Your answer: **10:23**
